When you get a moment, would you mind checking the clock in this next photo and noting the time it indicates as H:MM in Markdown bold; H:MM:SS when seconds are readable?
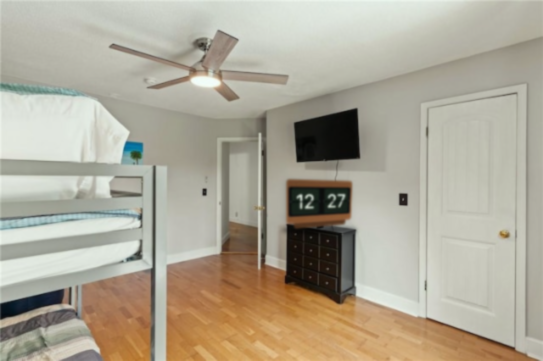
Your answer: **12:27**
